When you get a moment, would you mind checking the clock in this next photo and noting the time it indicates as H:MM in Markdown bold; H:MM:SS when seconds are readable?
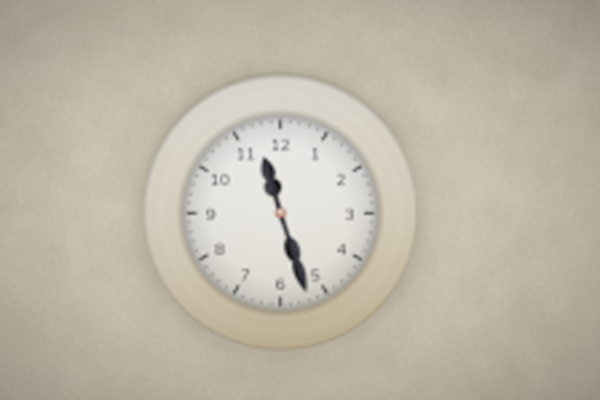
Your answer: **11:27**
